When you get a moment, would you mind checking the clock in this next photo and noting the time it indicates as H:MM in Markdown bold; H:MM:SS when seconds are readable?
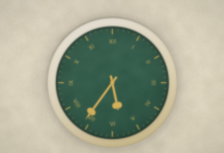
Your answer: **5:36**
